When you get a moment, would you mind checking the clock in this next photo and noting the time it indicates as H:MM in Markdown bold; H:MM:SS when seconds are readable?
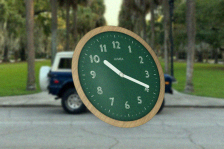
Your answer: **10:19**
